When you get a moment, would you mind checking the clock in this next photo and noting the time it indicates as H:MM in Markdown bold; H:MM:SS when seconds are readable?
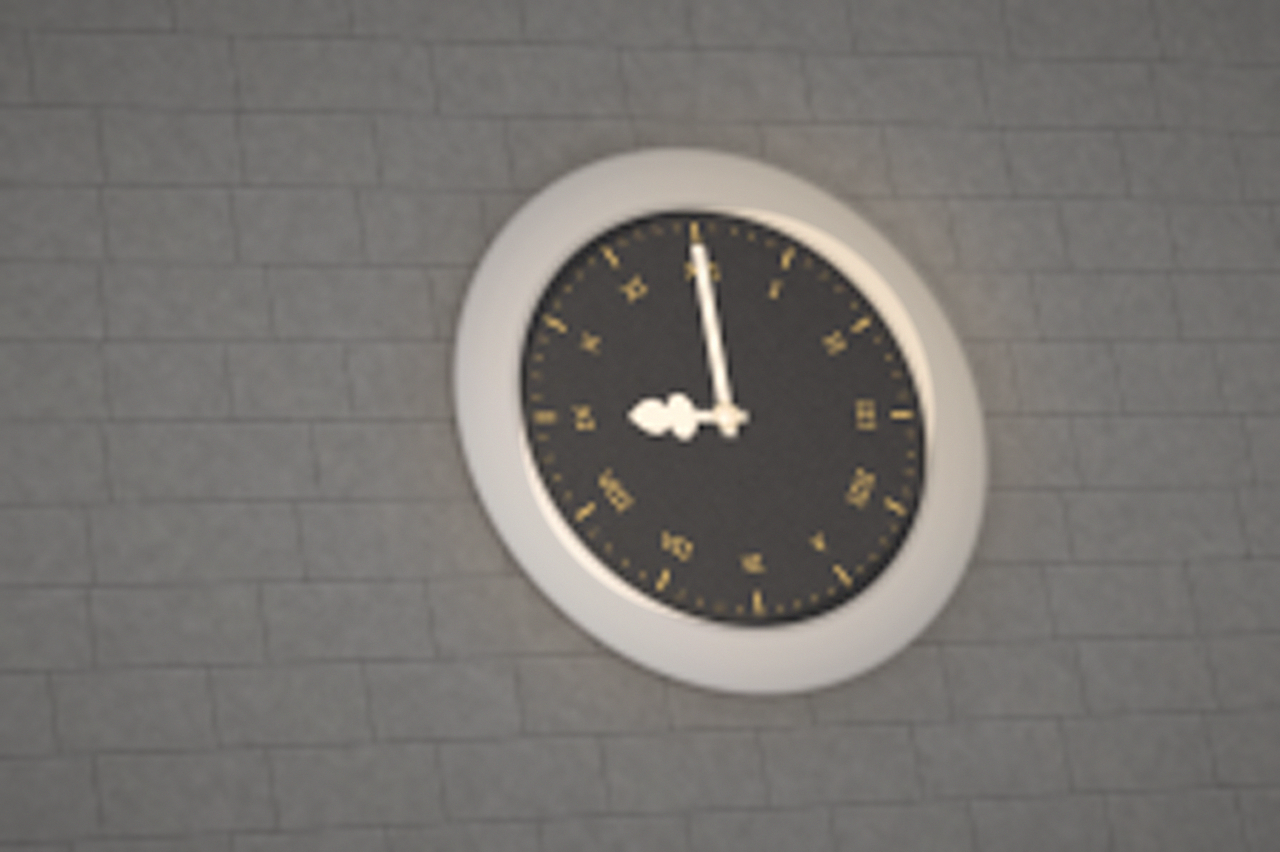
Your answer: **9:00**
